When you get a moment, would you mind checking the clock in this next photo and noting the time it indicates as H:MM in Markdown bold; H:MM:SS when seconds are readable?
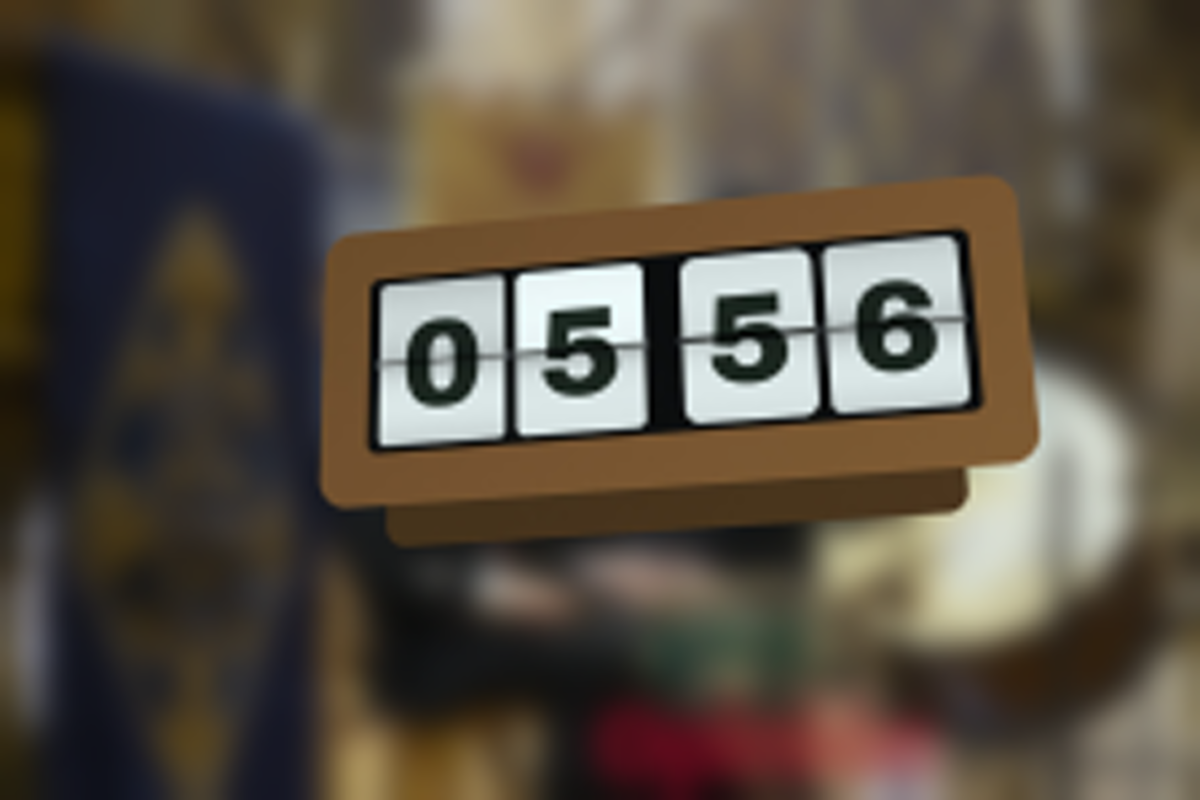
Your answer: **5:56**
